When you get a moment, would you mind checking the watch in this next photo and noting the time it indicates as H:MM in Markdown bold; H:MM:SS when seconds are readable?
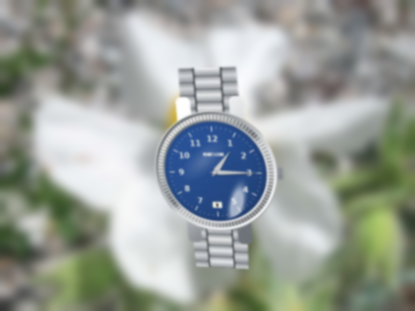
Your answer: **1:15**
